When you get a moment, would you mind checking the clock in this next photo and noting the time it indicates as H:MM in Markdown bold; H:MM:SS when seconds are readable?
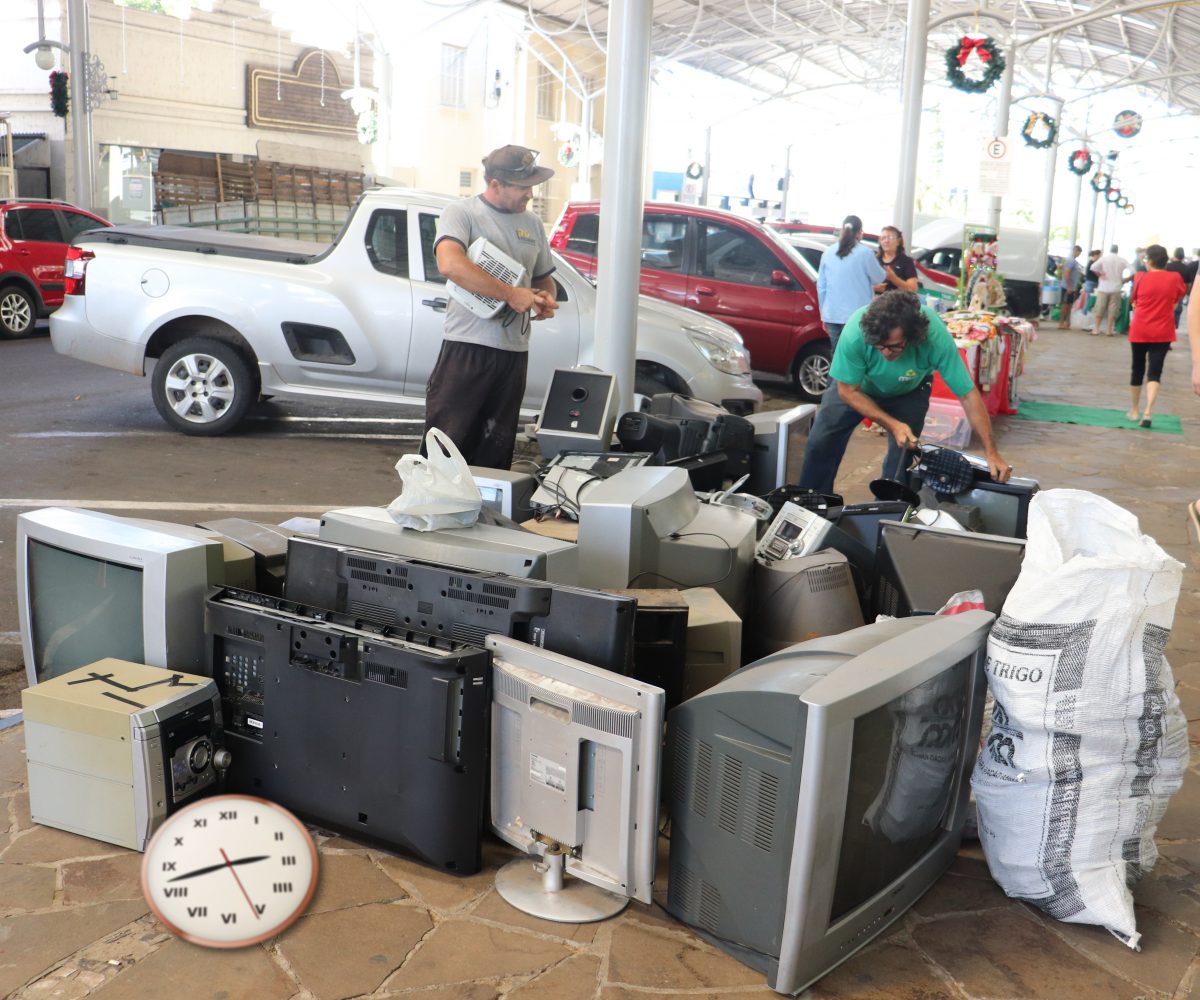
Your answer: **2:42:26**
